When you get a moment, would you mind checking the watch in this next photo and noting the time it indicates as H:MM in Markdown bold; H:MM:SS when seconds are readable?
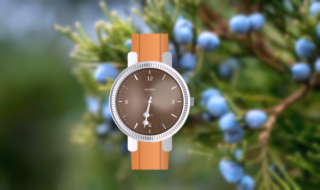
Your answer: **6:32**
